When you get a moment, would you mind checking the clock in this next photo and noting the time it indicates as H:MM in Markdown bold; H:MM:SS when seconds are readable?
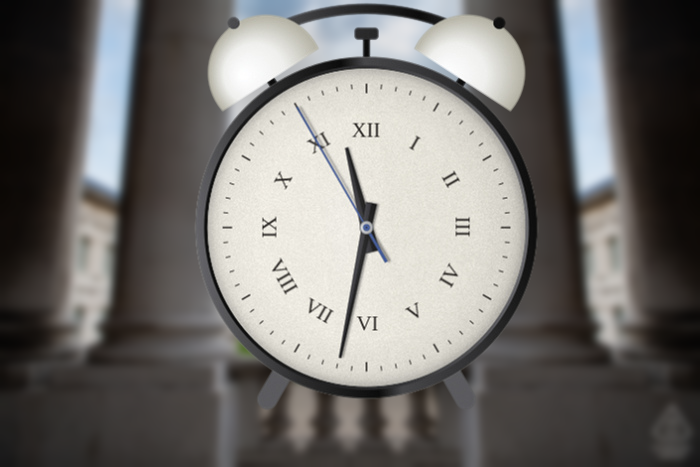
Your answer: **11:31:55**
